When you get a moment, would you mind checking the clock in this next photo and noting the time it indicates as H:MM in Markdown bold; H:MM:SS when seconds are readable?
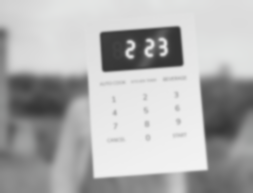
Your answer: **2:23**
